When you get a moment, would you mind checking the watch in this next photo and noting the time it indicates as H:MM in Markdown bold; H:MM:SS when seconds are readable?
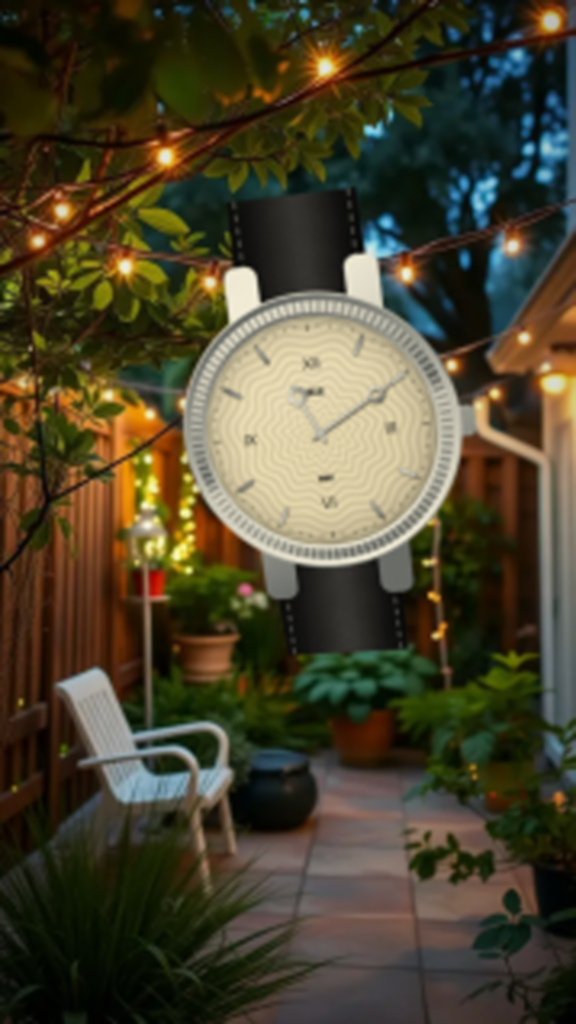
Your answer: **11:10**
